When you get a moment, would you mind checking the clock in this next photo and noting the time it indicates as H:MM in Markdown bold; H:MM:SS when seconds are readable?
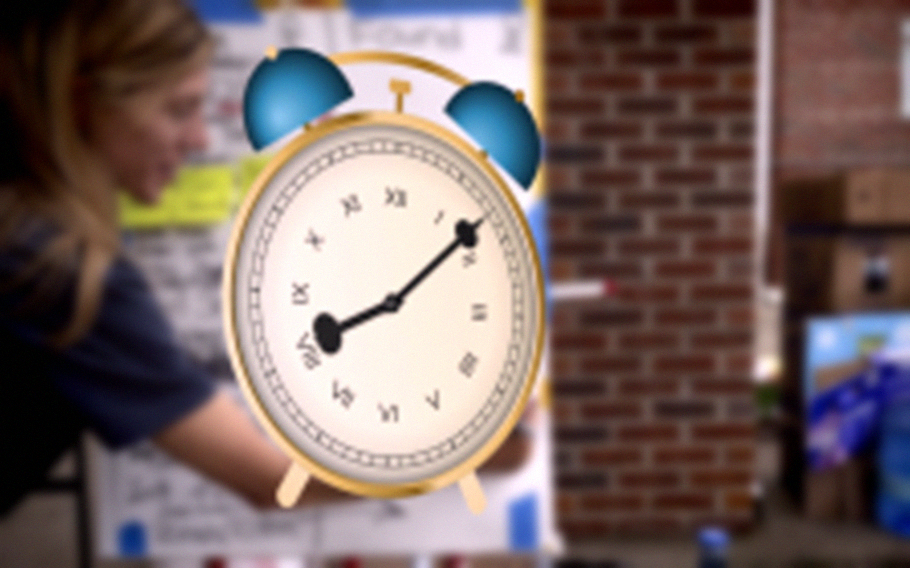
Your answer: **8:08**
